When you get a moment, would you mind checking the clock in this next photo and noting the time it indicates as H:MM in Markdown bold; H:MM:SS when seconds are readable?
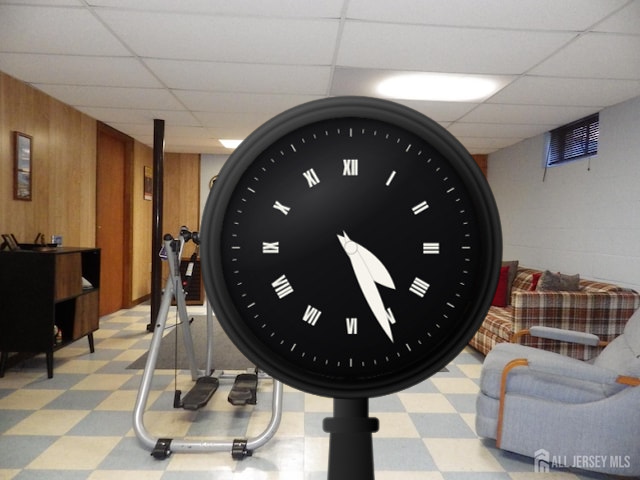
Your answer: **4:26**
